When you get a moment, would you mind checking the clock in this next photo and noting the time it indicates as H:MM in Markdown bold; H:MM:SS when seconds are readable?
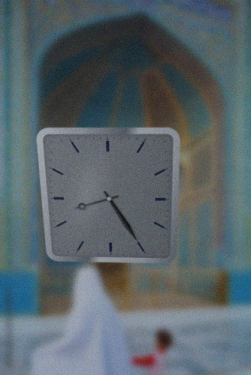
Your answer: **8:25**
